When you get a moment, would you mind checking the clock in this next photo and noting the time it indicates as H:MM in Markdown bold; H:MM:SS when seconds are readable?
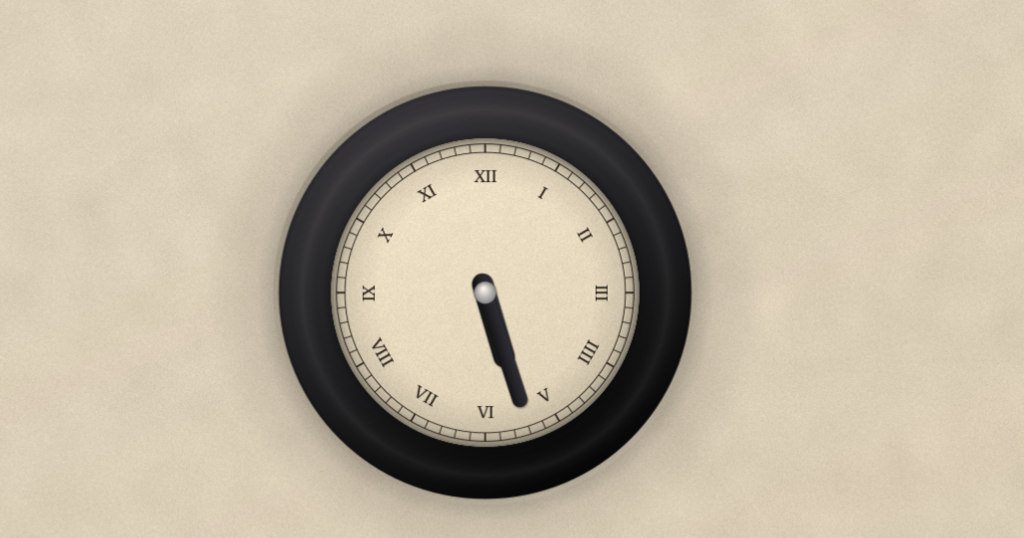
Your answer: **5:27**
